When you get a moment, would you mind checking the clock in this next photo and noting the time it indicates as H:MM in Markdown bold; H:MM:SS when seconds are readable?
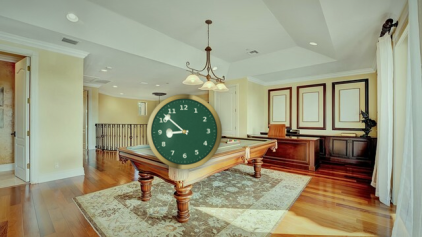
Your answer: **8:52**
